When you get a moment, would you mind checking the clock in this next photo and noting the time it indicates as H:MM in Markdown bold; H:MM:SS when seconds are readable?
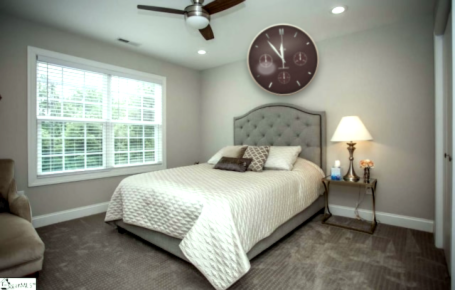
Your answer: **11:54**
